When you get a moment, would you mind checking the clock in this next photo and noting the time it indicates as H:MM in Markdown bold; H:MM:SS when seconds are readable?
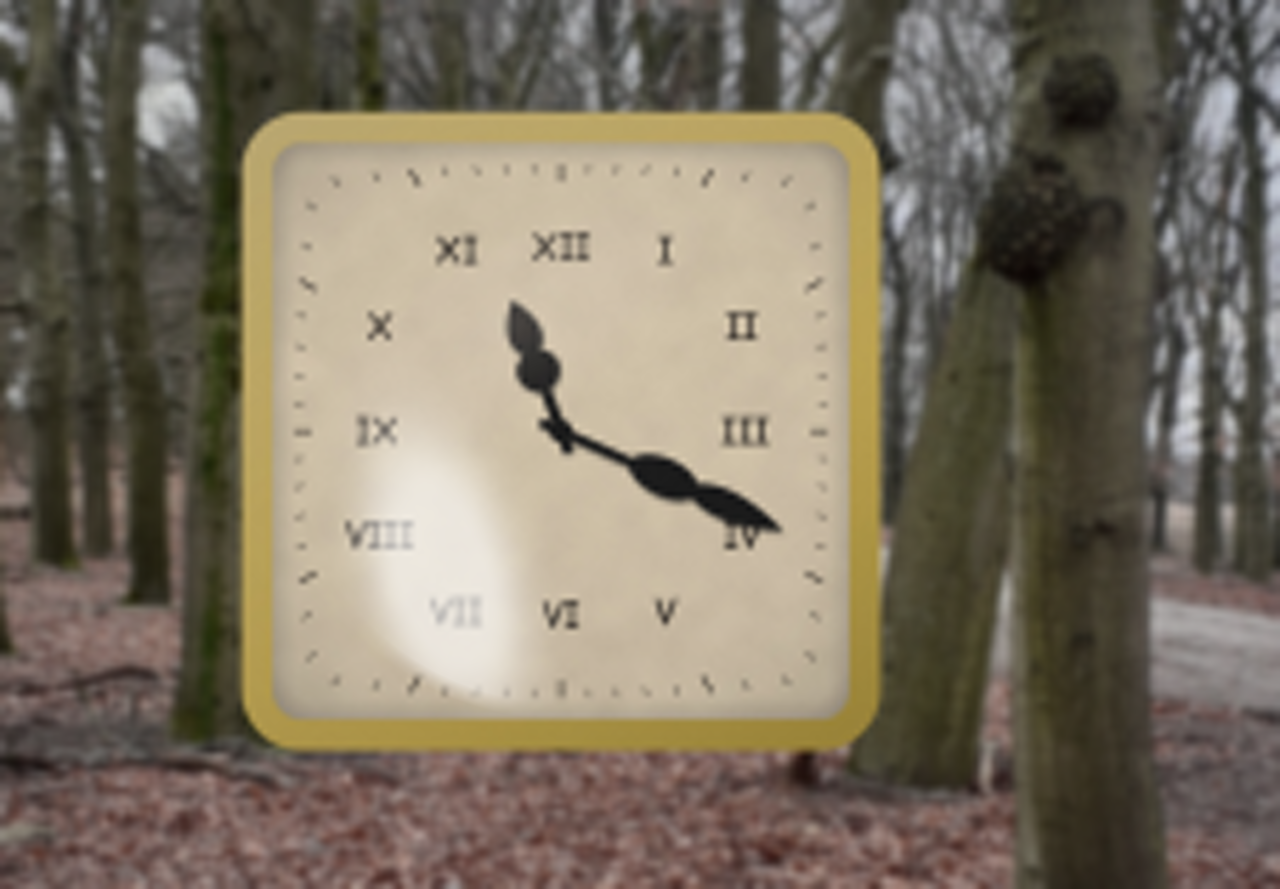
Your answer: **11:19**
